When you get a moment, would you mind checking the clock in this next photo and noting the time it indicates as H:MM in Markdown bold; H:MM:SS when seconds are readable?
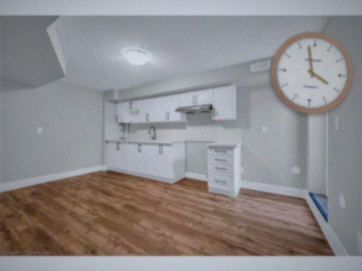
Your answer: **3:58**
